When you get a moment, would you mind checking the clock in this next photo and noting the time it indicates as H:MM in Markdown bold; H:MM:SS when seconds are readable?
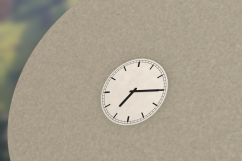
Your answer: **7:15**
